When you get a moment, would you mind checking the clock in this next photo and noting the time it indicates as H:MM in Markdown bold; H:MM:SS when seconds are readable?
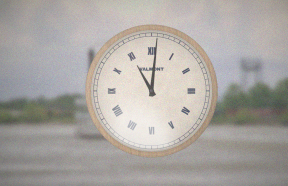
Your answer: **11:01**
